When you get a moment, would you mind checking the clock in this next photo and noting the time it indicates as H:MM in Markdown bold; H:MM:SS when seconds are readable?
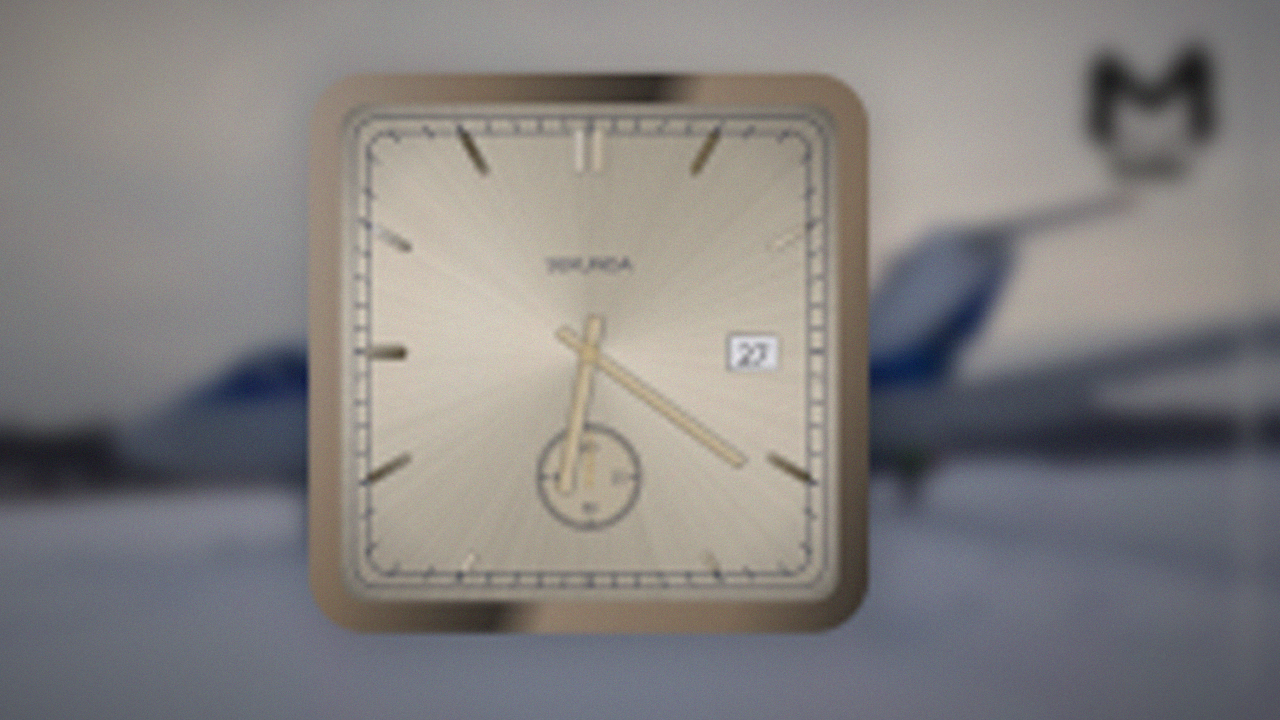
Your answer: **6:21**
